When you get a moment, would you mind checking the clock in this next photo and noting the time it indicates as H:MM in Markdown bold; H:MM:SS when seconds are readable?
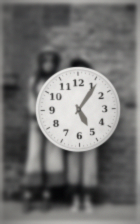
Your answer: **5:06**
